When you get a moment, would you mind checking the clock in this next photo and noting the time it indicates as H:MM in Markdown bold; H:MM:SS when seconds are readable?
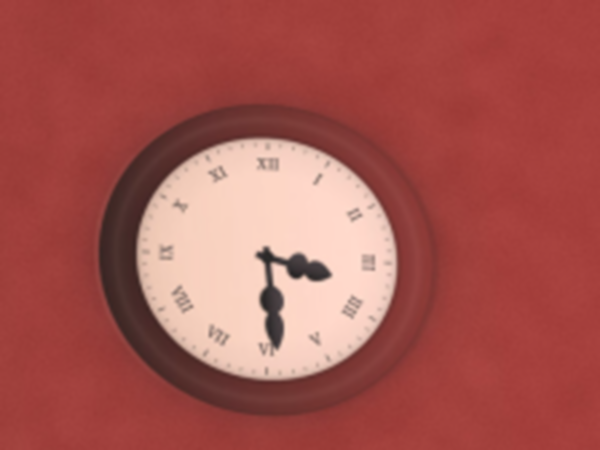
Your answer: **3:29**
